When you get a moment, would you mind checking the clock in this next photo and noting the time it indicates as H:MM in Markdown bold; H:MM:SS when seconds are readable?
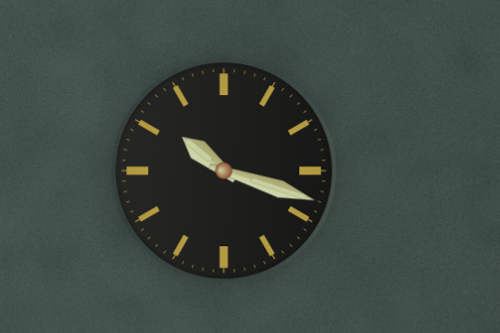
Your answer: **10:18**
